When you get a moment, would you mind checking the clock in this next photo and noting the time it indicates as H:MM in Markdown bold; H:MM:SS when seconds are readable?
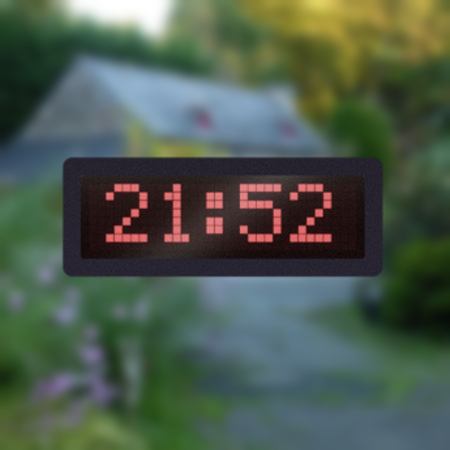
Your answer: **21:52**
